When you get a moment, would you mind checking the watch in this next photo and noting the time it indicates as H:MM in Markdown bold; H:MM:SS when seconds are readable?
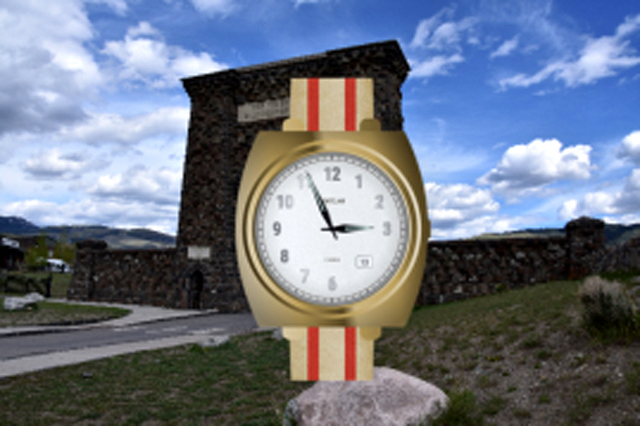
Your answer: **2:56**
